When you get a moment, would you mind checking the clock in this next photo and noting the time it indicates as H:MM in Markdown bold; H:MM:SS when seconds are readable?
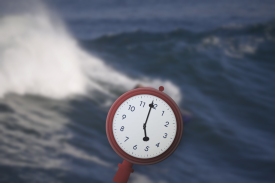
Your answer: **4:59**
